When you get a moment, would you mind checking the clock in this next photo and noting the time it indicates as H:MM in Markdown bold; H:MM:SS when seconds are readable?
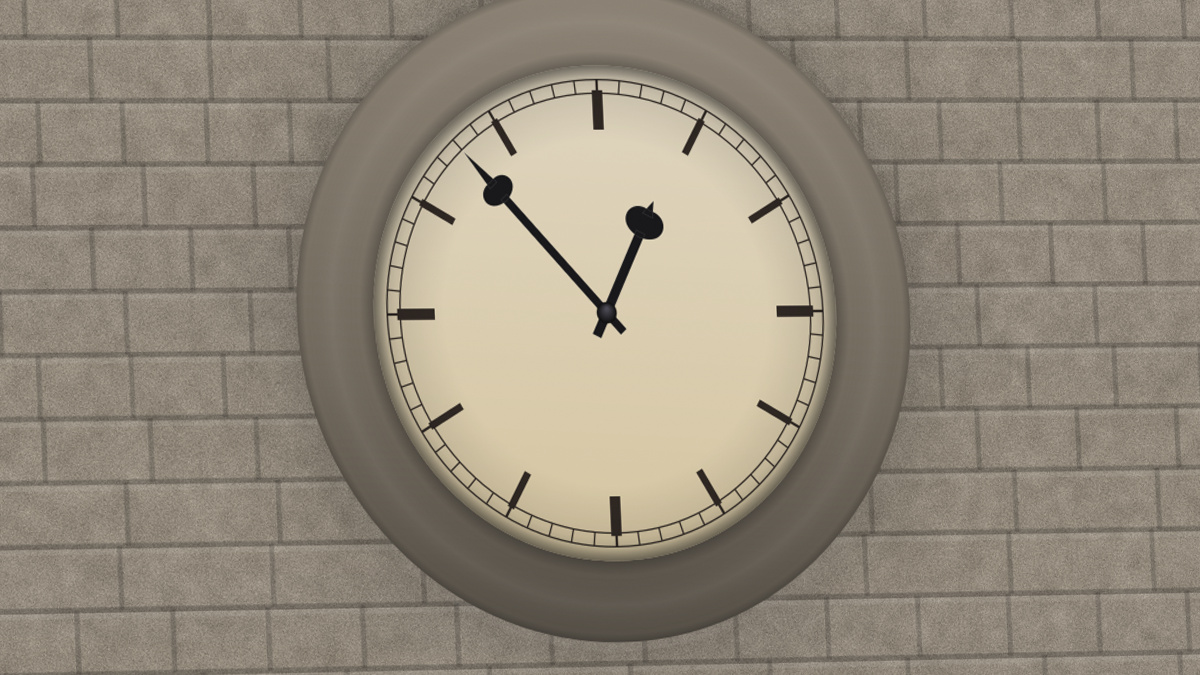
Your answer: **12:53**
